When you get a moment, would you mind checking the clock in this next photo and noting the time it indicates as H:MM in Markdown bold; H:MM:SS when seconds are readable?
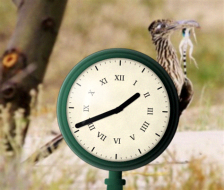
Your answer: **1:41**
